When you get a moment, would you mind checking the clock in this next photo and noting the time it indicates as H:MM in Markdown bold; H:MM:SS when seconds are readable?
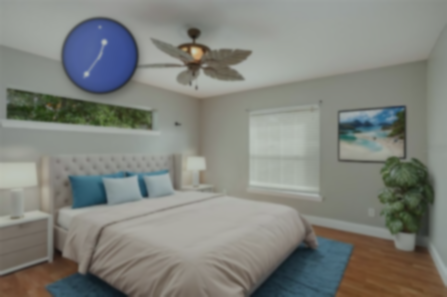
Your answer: **12:36**
